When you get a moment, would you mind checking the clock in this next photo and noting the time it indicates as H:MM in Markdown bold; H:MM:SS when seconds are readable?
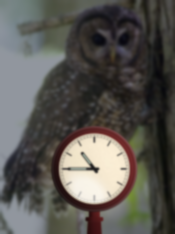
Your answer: **10:45**
